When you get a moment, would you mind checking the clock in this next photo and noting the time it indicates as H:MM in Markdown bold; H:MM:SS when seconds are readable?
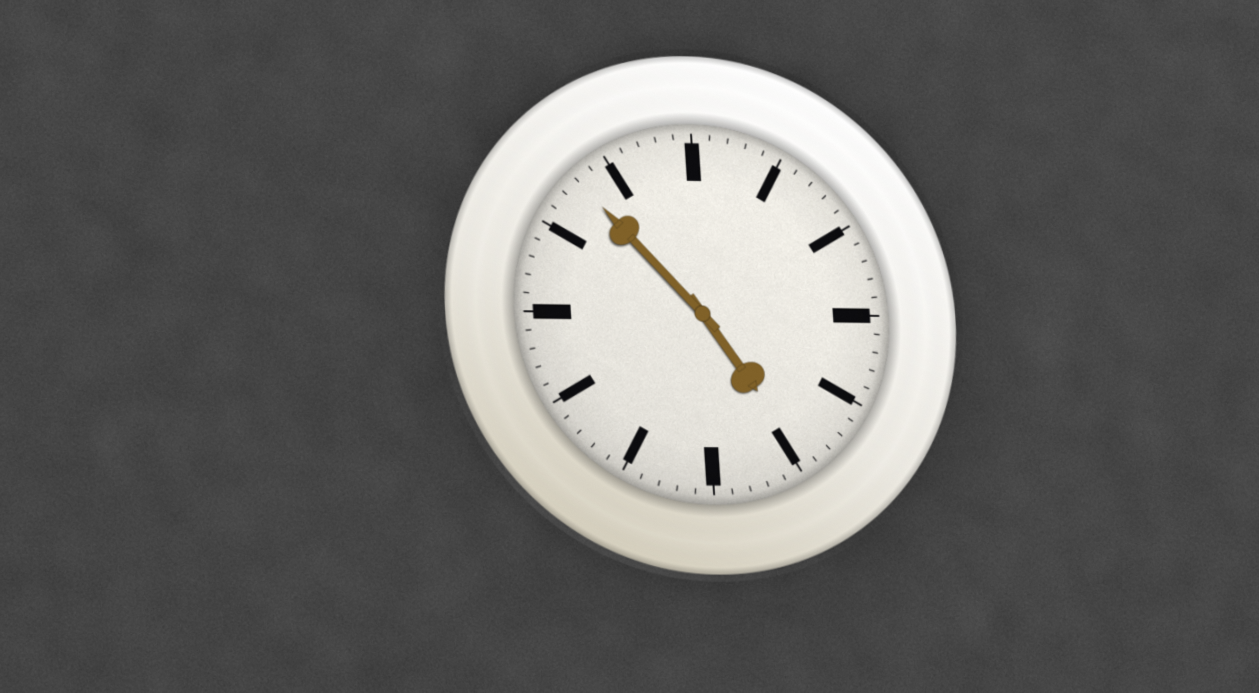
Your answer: **4:53**
